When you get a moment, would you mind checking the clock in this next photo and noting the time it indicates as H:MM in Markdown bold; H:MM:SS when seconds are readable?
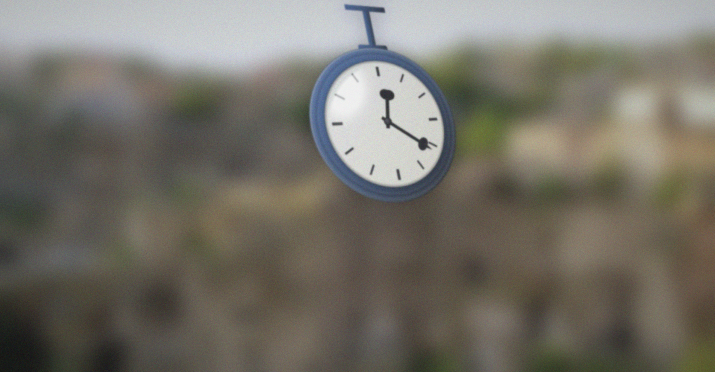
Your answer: **12:21**
